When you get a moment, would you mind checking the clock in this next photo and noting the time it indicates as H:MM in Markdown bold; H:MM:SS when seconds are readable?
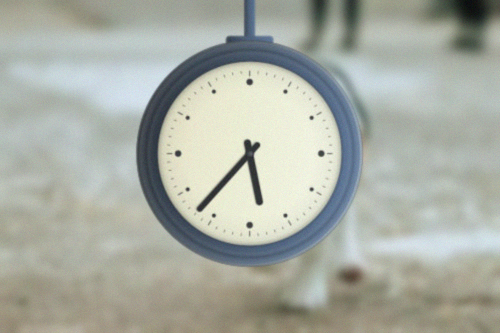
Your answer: **5:37**
